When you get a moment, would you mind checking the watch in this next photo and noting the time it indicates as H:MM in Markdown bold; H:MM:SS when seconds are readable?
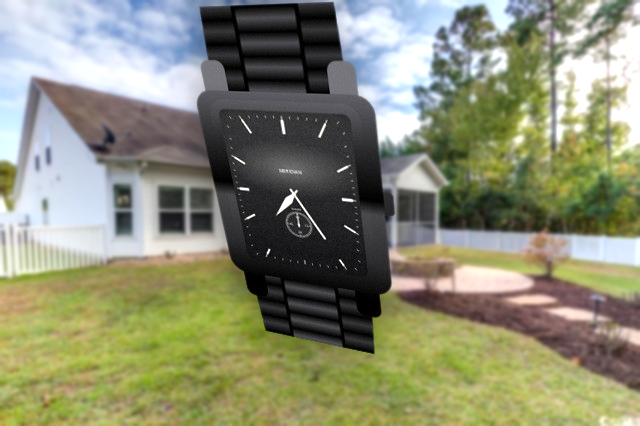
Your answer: **7:25**
